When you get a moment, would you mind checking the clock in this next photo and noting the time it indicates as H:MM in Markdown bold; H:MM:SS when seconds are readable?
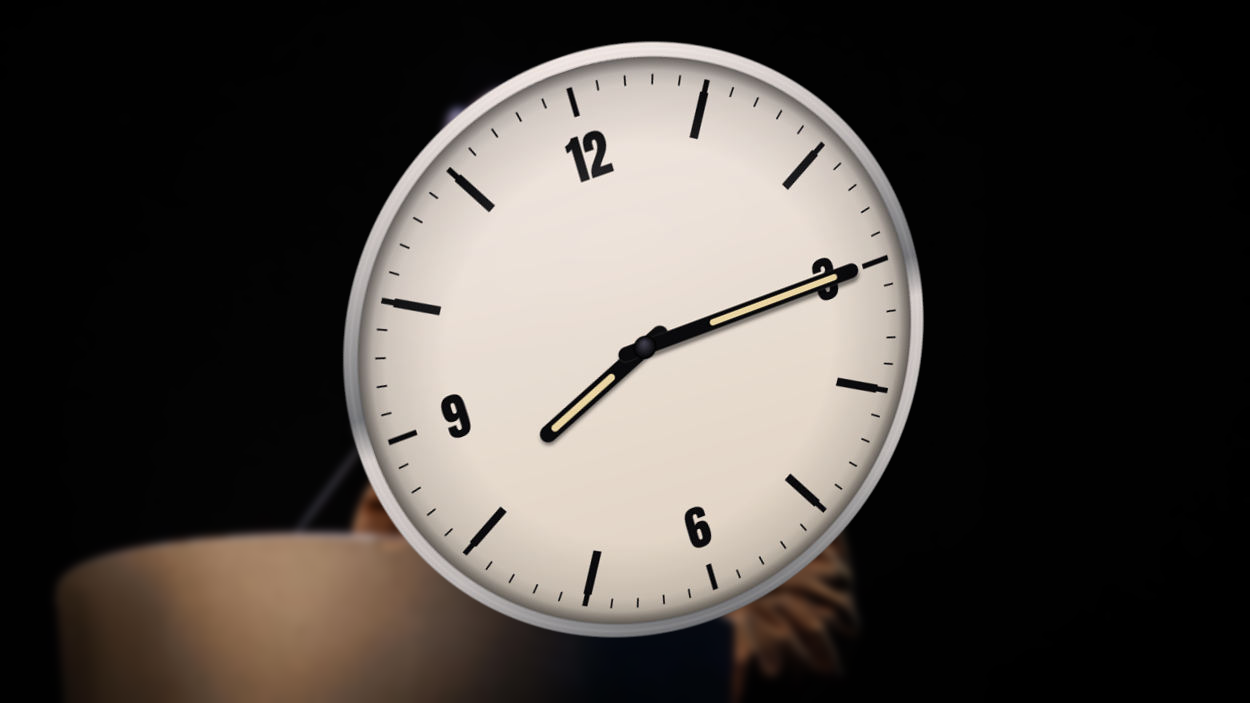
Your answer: **8:15**
